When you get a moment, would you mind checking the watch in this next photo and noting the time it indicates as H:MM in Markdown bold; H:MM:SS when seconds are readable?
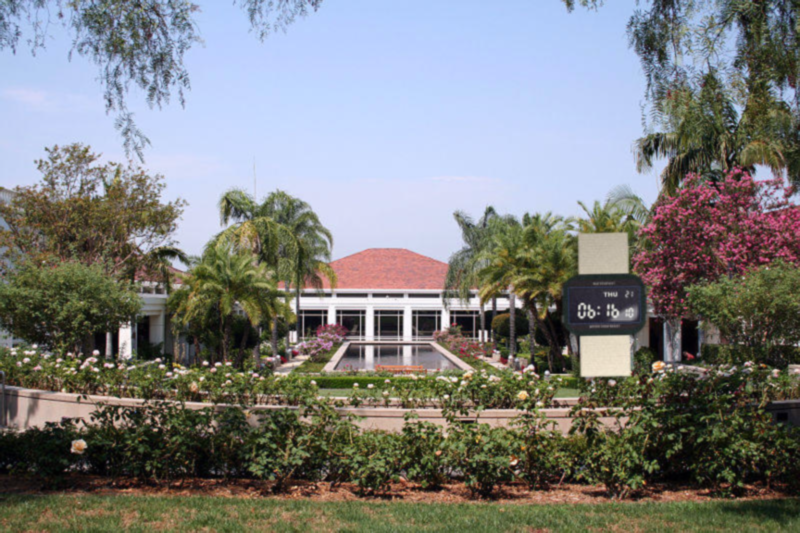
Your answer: **6:16**
